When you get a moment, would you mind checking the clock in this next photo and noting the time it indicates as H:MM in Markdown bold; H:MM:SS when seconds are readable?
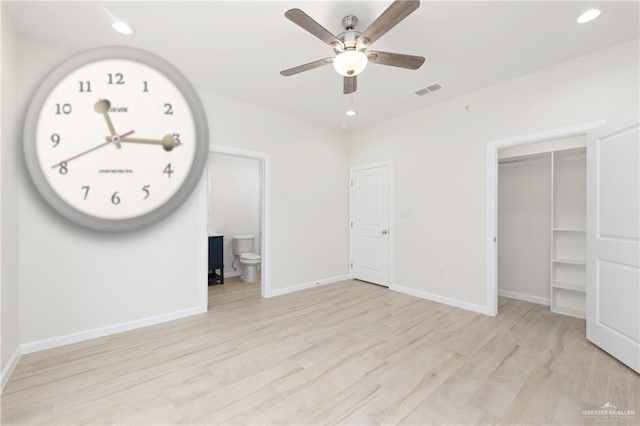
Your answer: **11:15:41**
